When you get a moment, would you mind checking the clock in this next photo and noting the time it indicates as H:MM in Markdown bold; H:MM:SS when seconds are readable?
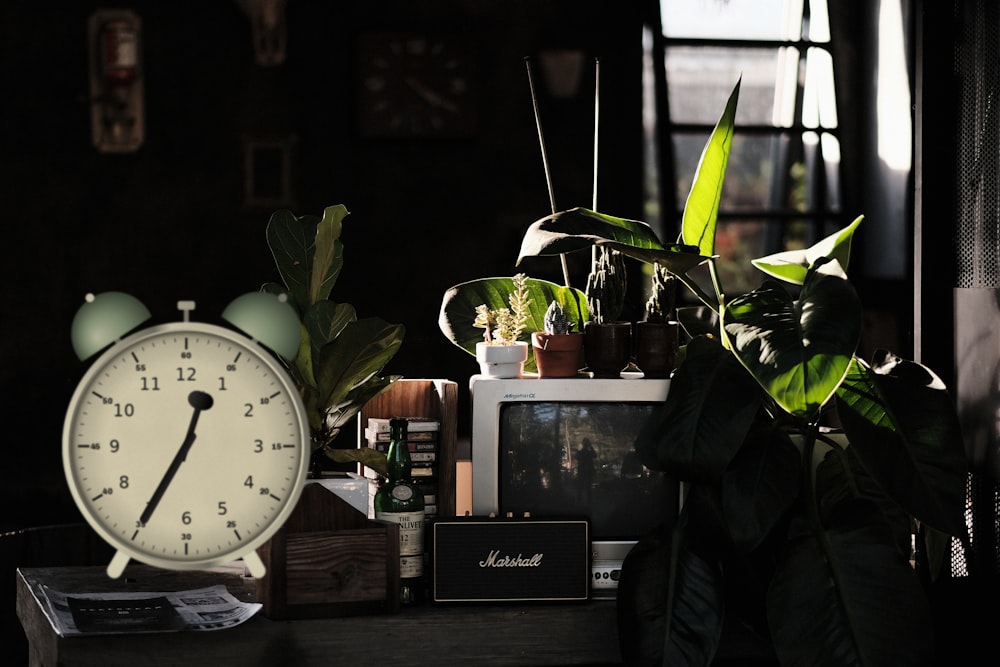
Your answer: **12:35**
